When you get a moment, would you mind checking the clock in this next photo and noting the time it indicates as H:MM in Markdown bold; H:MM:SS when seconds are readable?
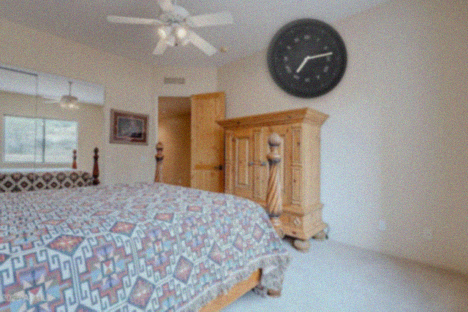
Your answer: **7:13**
